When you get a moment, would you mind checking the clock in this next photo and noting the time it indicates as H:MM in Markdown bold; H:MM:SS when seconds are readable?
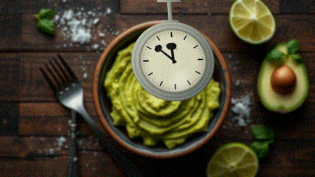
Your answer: **11:52**
